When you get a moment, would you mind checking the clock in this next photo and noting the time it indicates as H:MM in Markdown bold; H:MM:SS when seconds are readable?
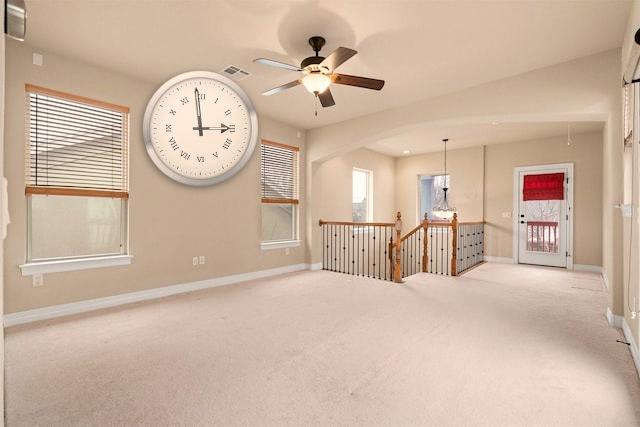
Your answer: **2:59**
